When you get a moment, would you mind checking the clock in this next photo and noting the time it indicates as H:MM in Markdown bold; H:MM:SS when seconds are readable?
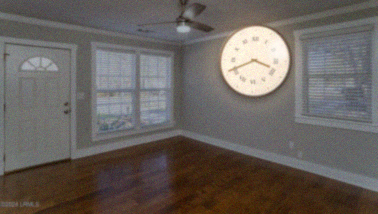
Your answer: **3:41**
